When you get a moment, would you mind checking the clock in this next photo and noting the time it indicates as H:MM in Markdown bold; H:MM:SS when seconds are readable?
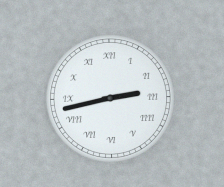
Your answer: **2:43**
